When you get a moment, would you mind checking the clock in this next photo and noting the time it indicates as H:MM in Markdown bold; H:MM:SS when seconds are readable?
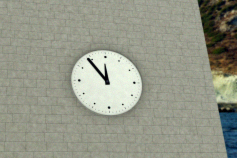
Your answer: **11:54**
